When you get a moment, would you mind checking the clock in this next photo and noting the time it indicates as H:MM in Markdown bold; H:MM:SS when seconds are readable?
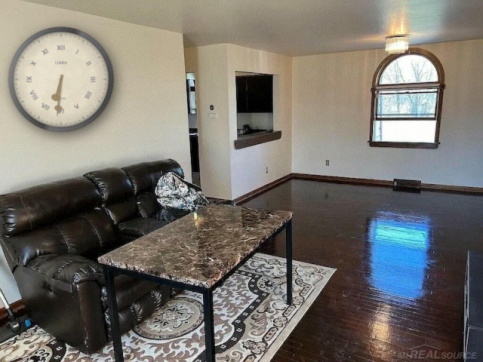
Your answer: **6:31**
